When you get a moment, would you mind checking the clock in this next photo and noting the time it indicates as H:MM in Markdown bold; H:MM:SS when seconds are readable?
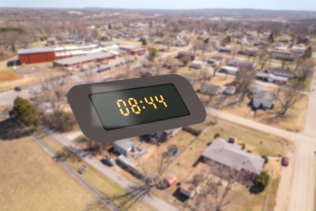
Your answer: **8:44**
